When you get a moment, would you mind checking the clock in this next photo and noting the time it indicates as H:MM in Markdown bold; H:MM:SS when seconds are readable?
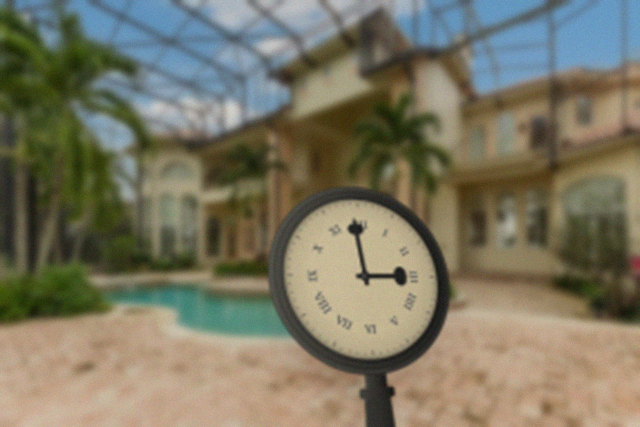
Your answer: **2:59**
